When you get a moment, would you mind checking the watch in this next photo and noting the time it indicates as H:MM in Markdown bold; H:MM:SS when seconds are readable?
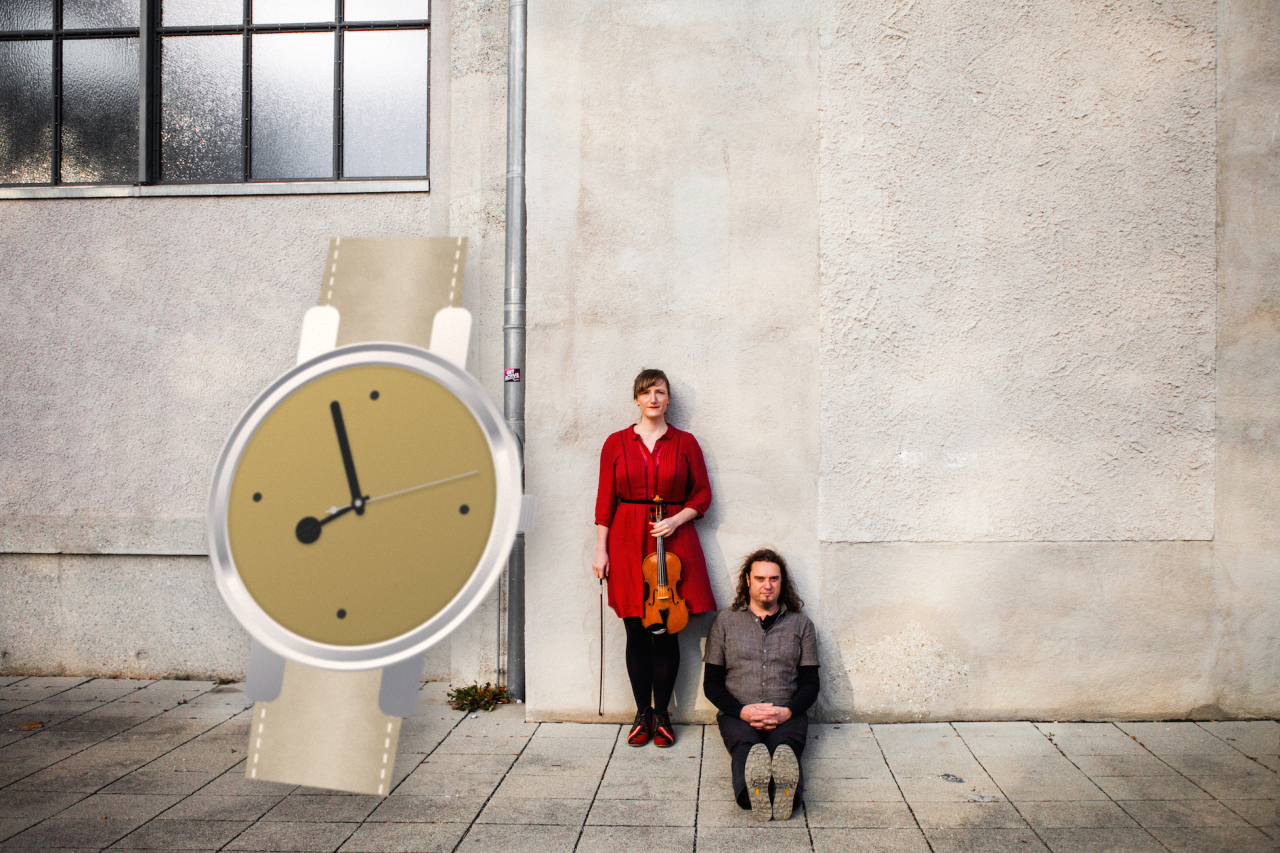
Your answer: **7:56:12**
